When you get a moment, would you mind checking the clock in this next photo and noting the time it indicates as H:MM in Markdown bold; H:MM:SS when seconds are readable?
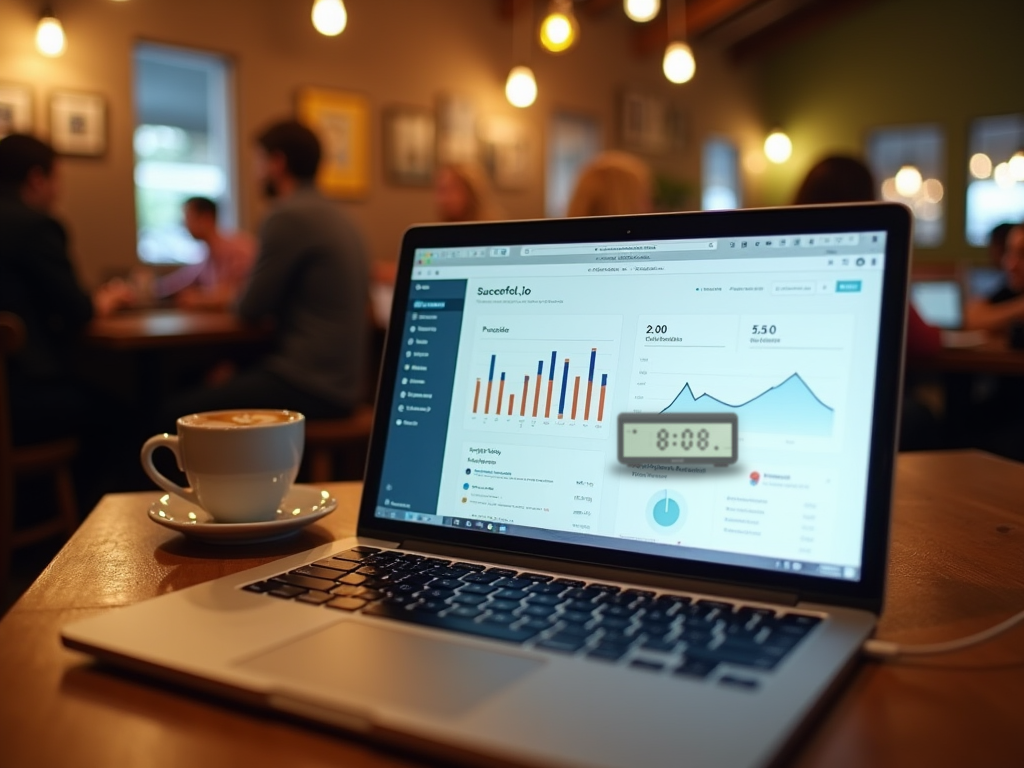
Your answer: **8:08**
